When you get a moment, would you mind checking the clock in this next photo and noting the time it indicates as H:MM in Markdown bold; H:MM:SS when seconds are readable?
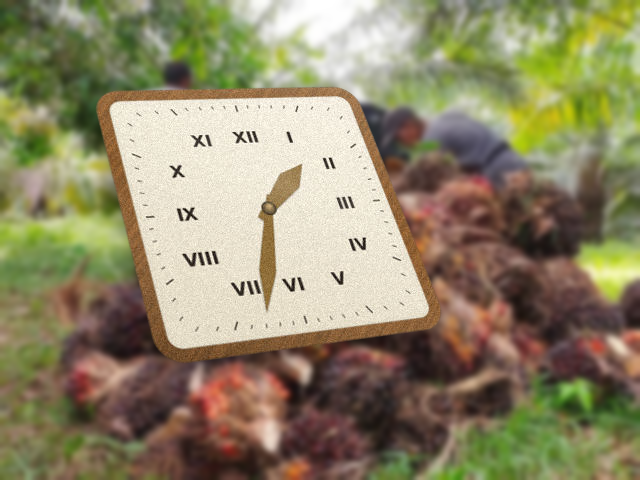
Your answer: **1:33**
